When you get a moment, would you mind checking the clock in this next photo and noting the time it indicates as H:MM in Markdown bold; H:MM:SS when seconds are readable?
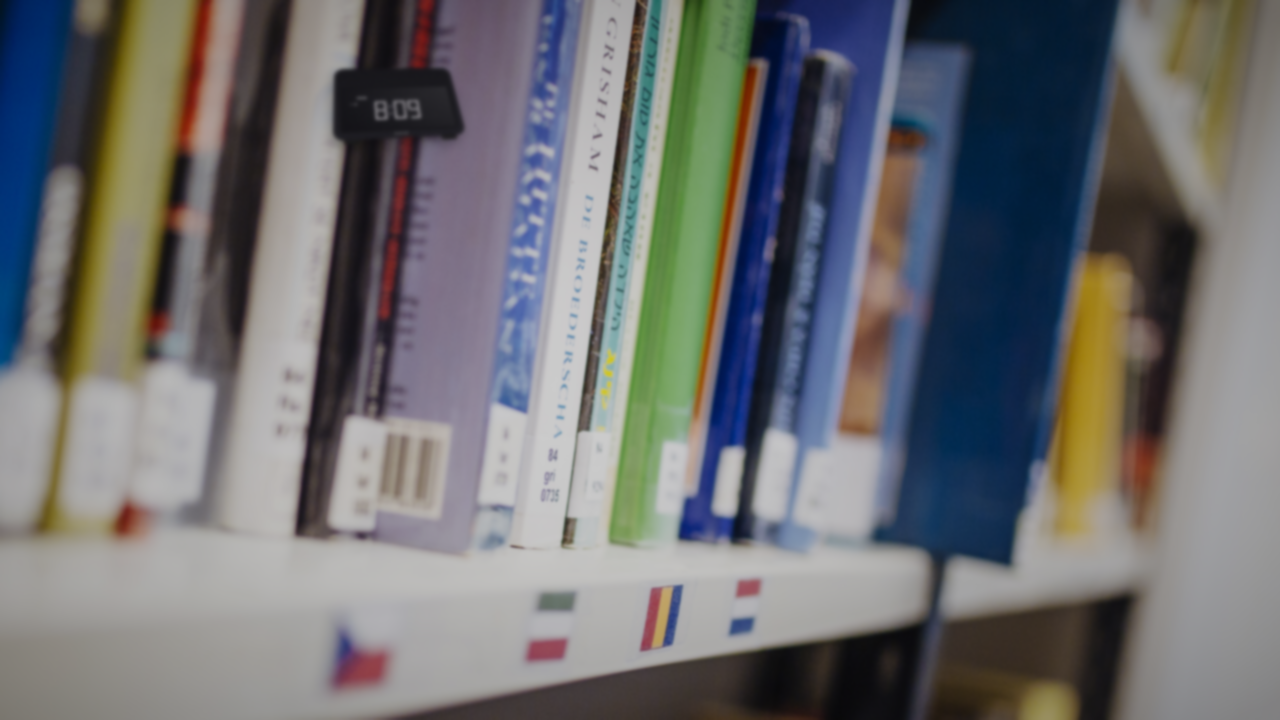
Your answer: **8:09**
